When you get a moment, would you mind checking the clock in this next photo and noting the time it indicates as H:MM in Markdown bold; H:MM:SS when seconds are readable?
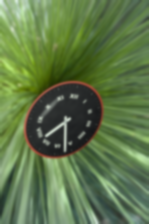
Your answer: **7:27**
